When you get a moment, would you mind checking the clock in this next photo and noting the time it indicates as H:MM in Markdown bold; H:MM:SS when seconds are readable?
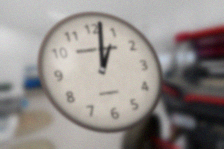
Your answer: **1:02**
